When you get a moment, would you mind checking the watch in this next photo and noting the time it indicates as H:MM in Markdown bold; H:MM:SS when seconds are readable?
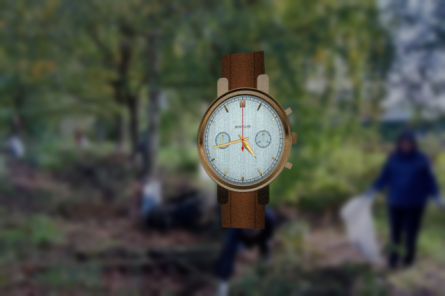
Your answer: **4:43**
